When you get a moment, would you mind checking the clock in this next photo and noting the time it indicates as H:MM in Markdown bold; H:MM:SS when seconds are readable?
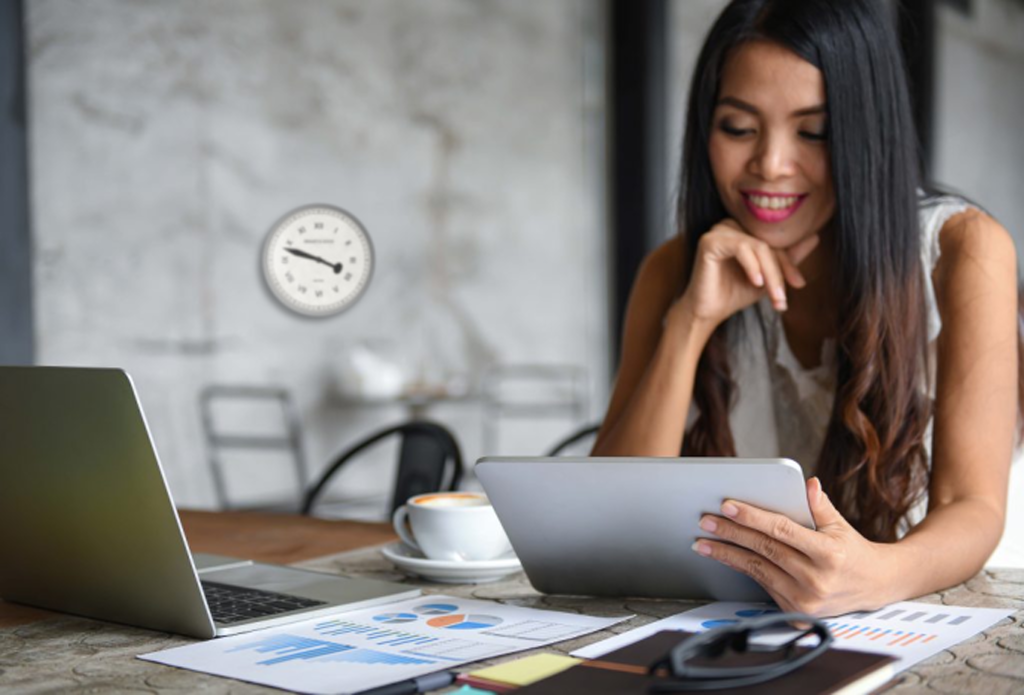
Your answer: **3:48**
